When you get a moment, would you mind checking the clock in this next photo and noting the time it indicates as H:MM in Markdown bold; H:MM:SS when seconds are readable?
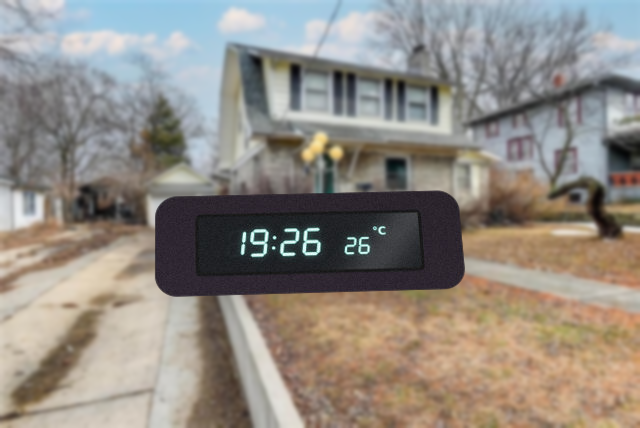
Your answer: **19:26**
